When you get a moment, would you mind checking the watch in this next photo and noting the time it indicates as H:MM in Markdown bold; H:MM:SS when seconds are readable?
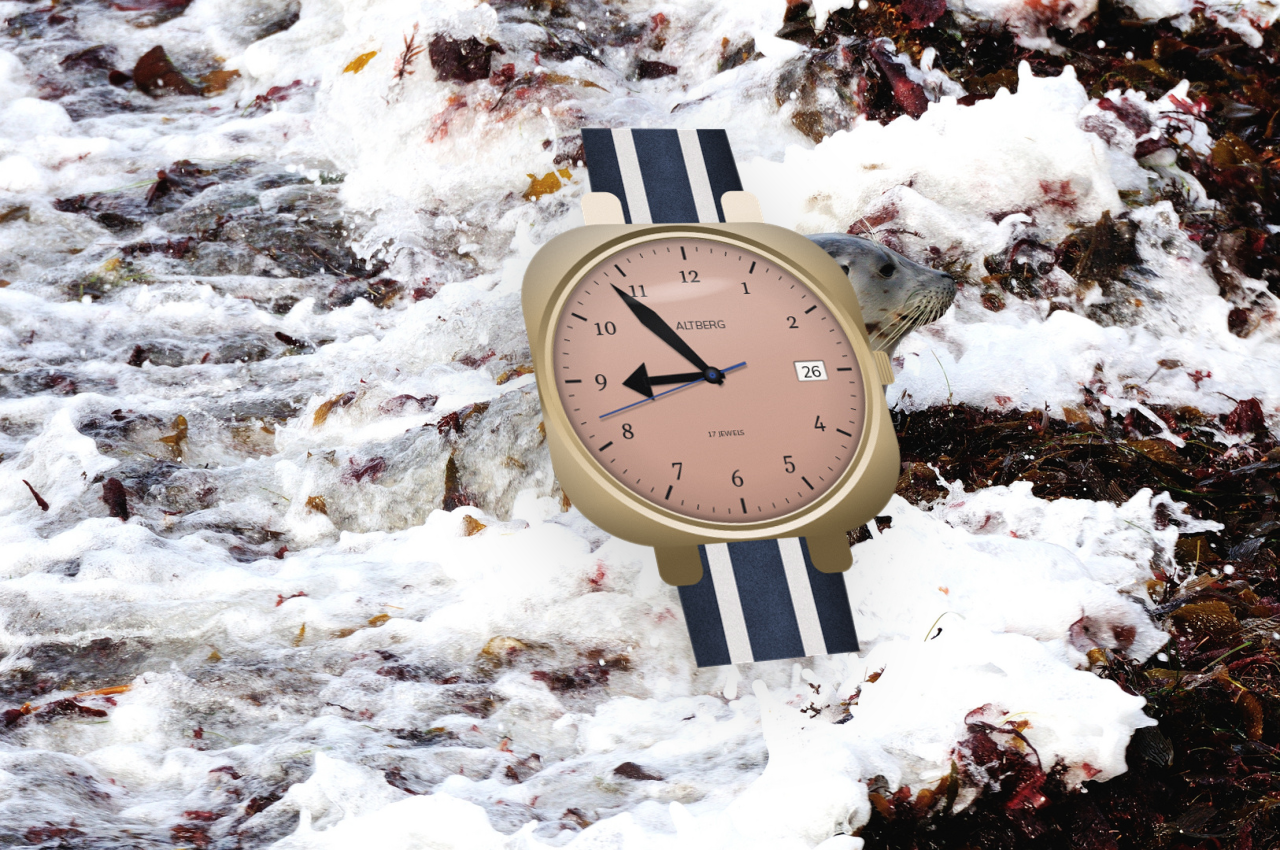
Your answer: **8:53:42**
